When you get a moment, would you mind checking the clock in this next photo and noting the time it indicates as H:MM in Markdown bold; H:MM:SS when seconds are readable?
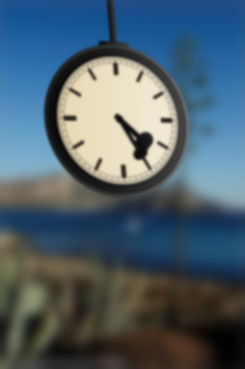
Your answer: **4:25**
